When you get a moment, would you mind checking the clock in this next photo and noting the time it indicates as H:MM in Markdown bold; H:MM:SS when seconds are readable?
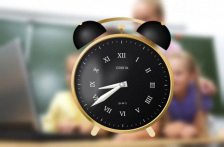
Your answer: **8:39**
